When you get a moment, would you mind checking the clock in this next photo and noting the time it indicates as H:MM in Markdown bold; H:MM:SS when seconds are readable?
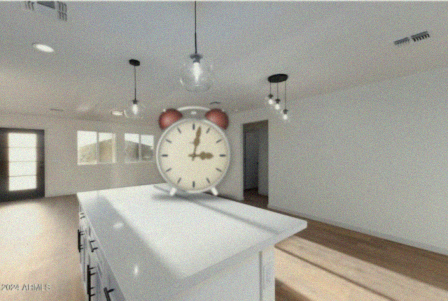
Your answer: **3:02**
